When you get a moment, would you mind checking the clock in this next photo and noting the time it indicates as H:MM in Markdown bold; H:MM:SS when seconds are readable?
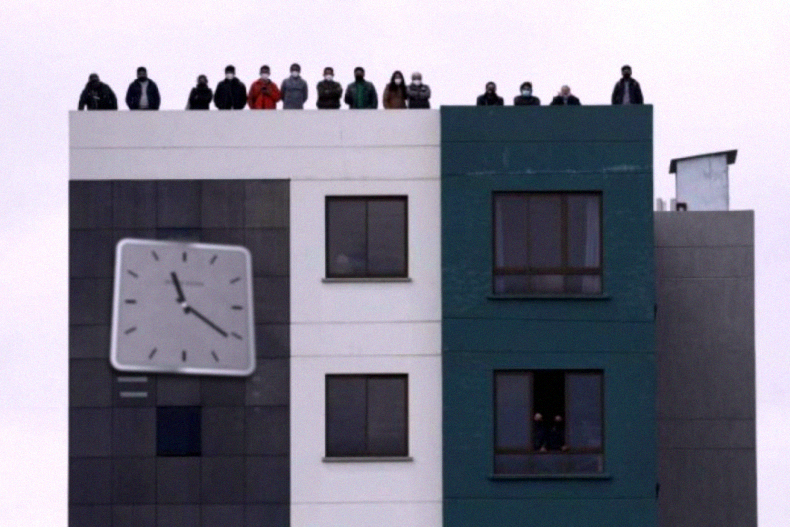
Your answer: **11:21**
